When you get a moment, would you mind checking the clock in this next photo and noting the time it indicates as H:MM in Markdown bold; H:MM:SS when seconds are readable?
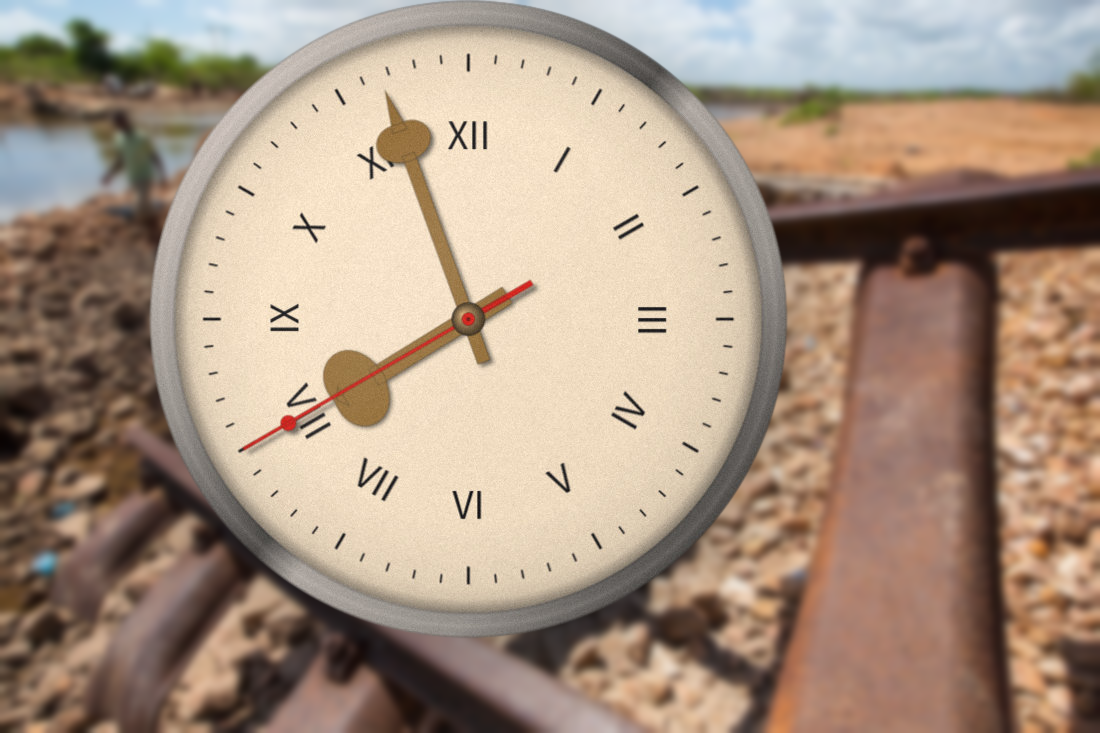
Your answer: **7:56:40**
